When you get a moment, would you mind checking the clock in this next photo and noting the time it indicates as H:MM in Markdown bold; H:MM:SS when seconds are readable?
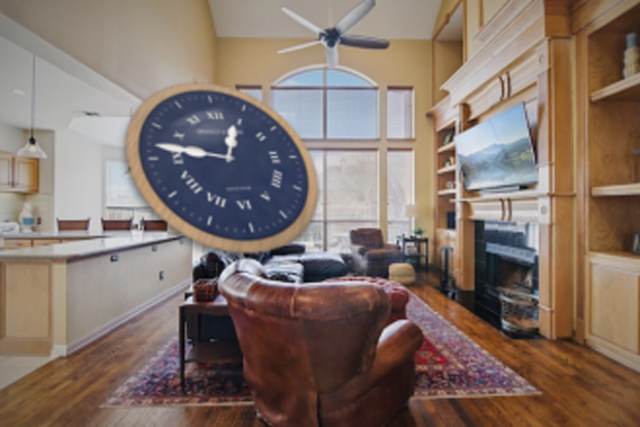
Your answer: **12:47**
